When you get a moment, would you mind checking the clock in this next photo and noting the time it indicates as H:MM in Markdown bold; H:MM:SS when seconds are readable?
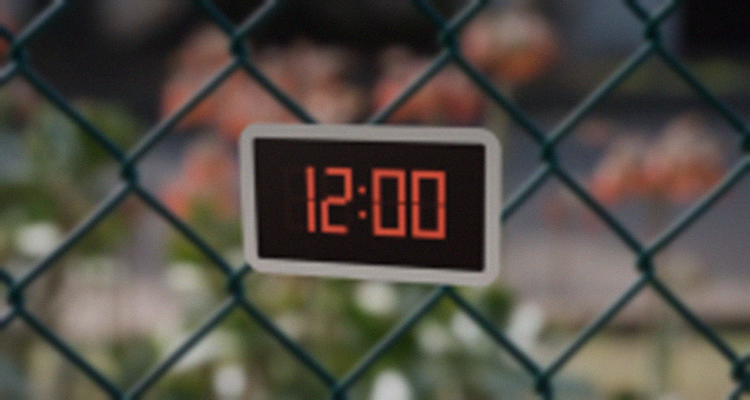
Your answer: **12:00**
